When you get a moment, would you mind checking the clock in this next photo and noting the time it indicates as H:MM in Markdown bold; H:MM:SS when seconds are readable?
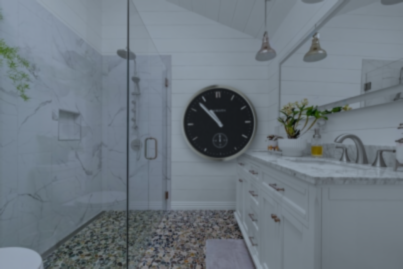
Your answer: **10:53**
